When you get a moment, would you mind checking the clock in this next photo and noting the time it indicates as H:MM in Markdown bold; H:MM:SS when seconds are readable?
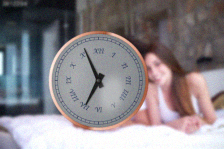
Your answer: **6:56**
